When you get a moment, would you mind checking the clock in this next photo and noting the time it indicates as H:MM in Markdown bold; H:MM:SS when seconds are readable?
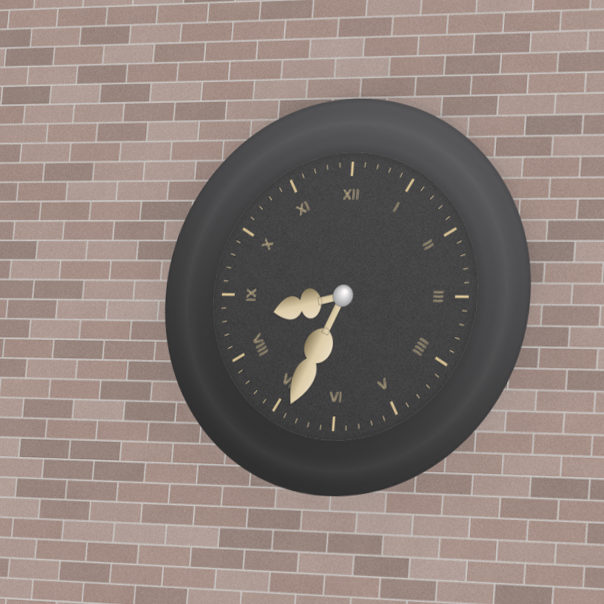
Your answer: **8:34**
